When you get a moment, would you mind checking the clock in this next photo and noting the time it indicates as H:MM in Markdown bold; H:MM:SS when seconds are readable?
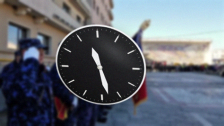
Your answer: **11:28**
